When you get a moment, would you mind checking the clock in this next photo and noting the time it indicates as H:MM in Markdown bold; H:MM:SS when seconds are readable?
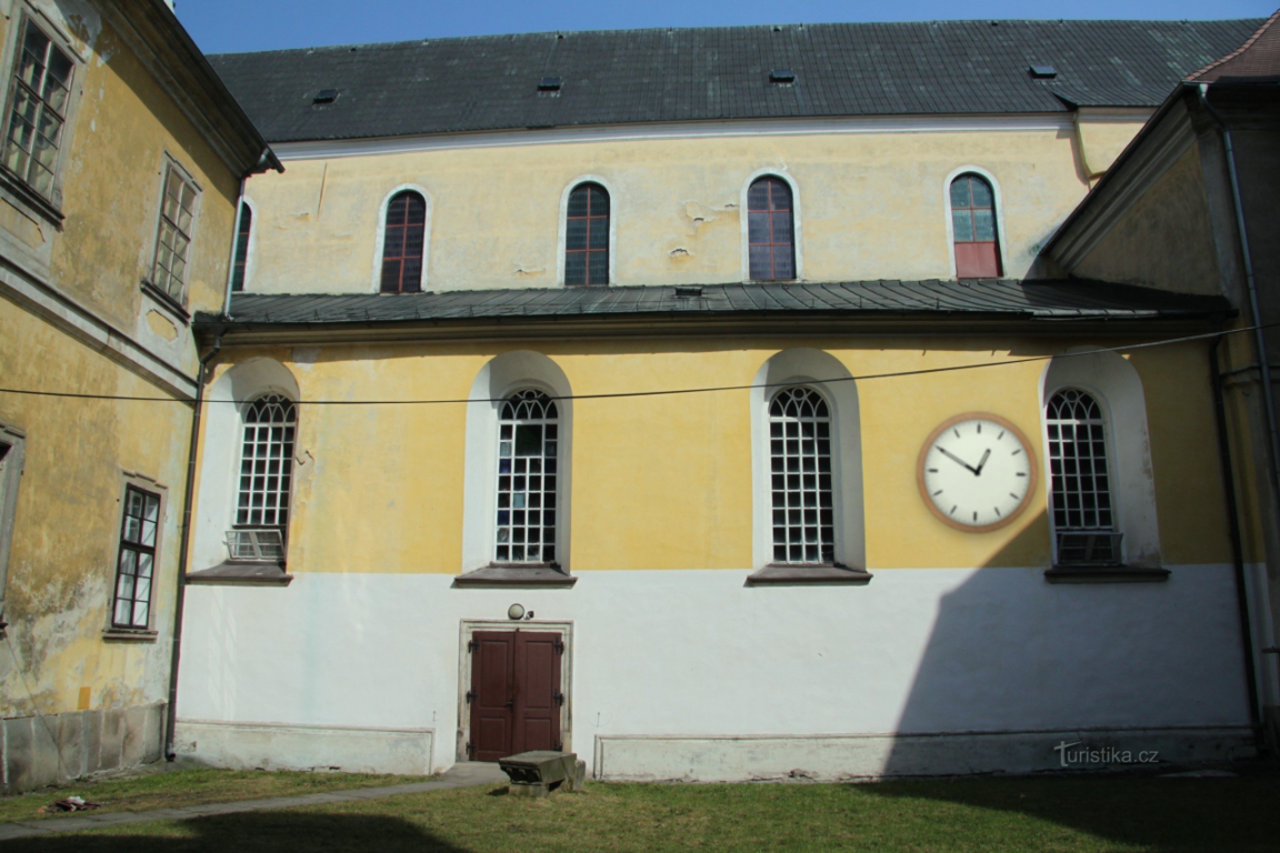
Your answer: **12:50**
